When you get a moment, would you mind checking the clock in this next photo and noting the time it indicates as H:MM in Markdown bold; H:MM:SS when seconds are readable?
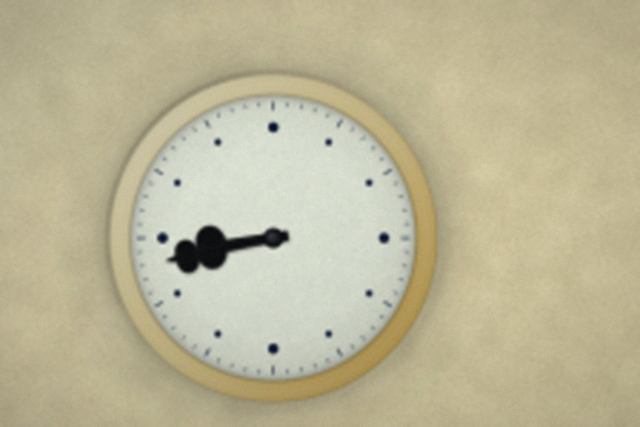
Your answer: **8:43**
